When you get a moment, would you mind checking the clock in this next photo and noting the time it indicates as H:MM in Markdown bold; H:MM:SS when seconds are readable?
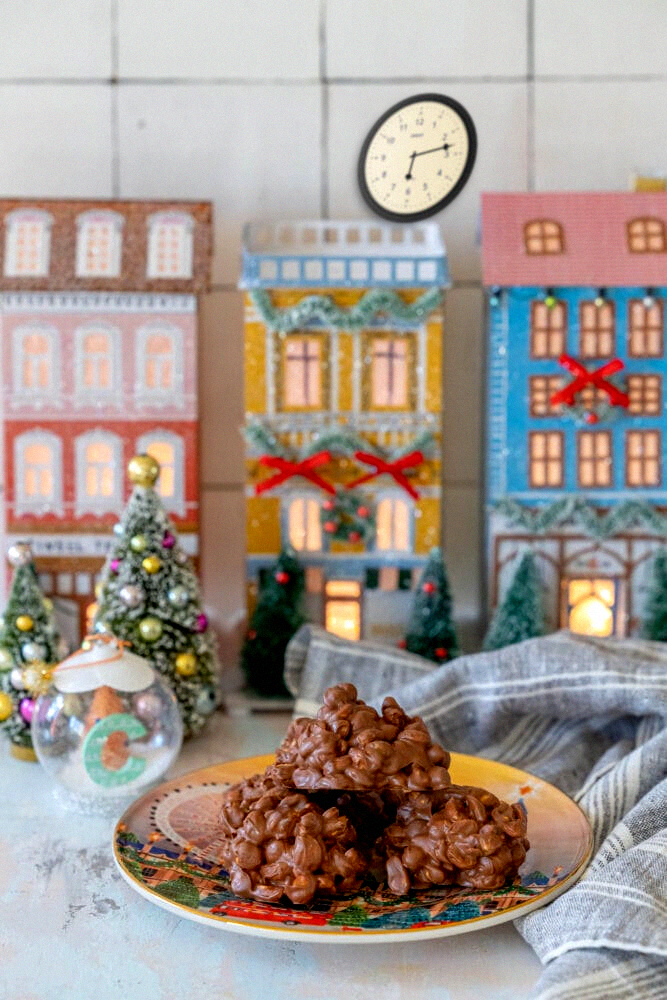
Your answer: **6:13**
